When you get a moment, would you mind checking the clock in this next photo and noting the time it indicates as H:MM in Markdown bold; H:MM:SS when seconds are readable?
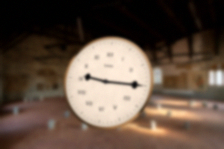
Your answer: **9:15**
